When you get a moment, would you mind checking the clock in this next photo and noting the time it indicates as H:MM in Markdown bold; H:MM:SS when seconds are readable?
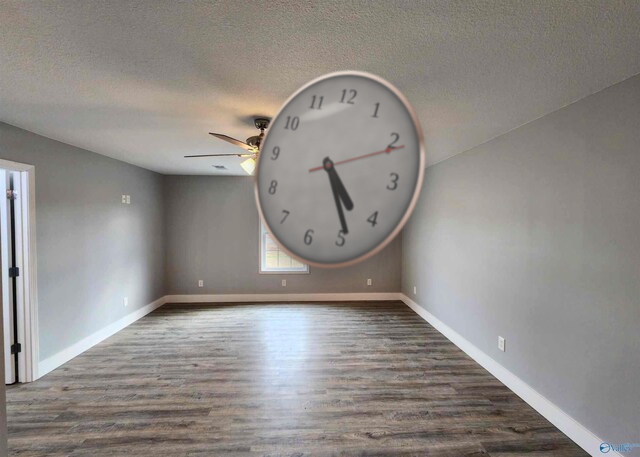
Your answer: **4:24:11**
